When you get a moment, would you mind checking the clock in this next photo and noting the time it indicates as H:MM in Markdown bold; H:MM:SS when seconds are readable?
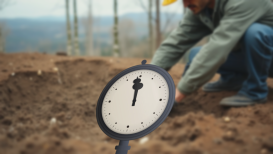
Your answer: **11:59**
